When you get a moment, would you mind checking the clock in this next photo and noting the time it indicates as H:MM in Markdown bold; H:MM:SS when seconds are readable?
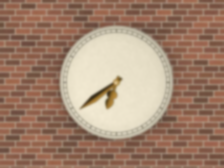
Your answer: **6:39**
